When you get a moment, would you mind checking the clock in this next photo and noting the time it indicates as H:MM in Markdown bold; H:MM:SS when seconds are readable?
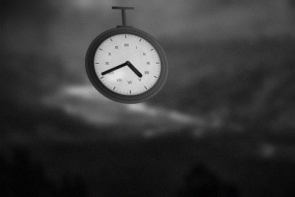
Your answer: **4:41**
